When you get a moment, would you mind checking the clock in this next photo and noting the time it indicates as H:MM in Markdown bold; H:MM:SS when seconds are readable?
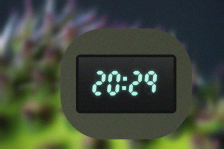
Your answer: **20:29**
